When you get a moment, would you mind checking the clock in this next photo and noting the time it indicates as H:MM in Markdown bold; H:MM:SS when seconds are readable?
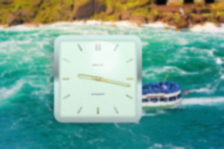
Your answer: **9:17**
